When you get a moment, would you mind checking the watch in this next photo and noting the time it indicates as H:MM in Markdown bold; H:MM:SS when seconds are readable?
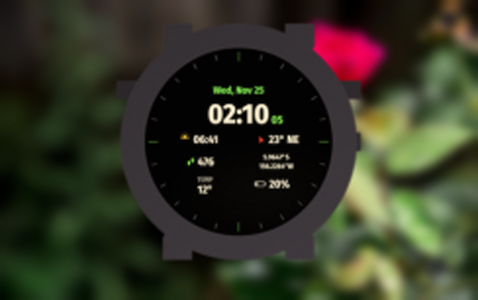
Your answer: **2:10**
